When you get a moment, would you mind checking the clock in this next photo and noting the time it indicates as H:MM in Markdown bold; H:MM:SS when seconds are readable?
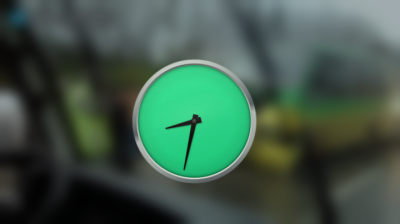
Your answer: **8:32**
